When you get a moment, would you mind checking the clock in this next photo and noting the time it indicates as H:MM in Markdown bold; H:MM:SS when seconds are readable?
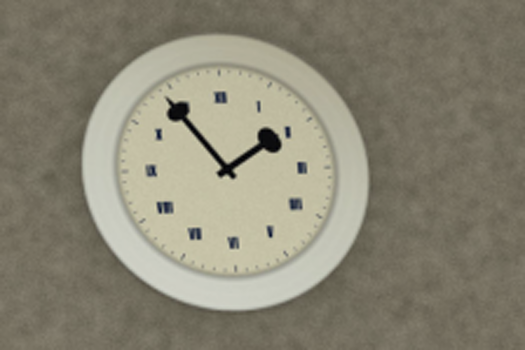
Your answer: **1:54**
